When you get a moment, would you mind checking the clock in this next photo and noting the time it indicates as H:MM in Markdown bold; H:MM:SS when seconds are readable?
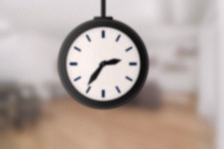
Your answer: **2:36**
